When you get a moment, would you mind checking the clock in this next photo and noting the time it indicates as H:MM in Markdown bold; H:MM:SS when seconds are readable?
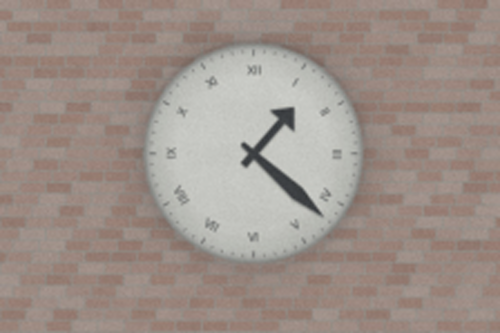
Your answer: **1:22**
